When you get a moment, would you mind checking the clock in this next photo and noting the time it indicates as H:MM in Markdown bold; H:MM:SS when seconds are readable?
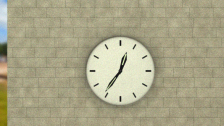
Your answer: **12:36**
